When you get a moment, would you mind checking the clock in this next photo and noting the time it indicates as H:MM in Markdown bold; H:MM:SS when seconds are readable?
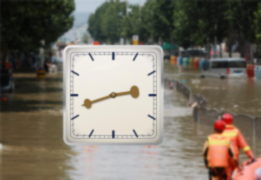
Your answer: **2:42**
